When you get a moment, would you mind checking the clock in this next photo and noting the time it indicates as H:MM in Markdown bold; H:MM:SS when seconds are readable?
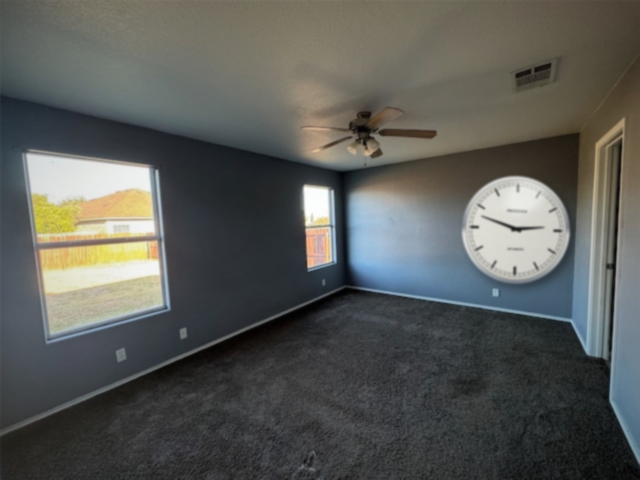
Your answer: **2:48**
